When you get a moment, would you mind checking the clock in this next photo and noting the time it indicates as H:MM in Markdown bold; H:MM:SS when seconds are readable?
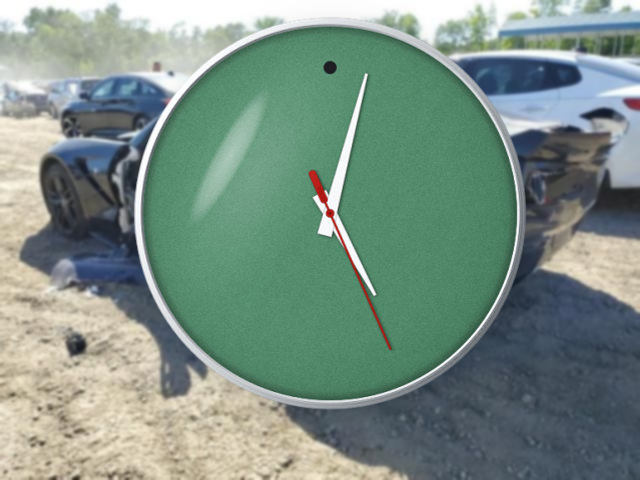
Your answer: **5:02:26**
